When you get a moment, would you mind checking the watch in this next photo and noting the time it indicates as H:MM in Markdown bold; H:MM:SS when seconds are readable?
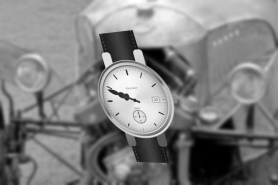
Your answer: **9:49**
